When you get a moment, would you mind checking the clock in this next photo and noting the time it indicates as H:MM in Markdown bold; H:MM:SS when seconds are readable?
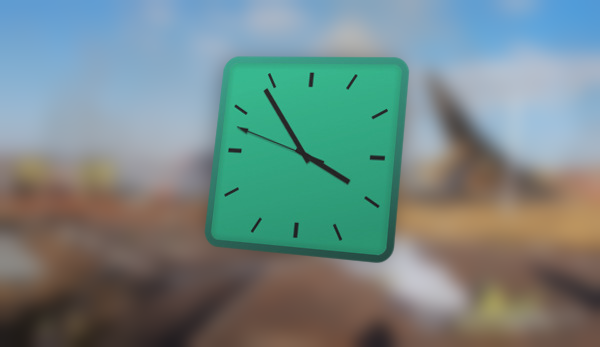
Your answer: **3:53:48**
